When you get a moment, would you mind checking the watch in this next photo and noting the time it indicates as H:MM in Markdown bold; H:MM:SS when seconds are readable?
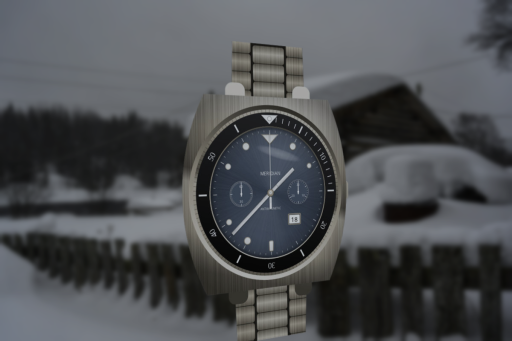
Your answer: **1:38**
